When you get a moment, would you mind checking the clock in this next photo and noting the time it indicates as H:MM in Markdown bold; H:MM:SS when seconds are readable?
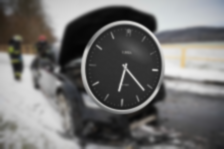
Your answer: **6:22**
